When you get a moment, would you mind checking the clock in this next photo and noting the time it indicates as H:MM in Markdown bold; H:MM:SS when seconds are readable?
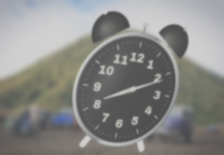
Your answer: **8:11**
